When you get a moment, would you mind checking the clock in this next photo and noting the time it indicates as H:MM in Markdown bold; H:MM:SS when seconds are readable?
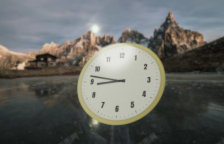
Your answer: **8:47**
